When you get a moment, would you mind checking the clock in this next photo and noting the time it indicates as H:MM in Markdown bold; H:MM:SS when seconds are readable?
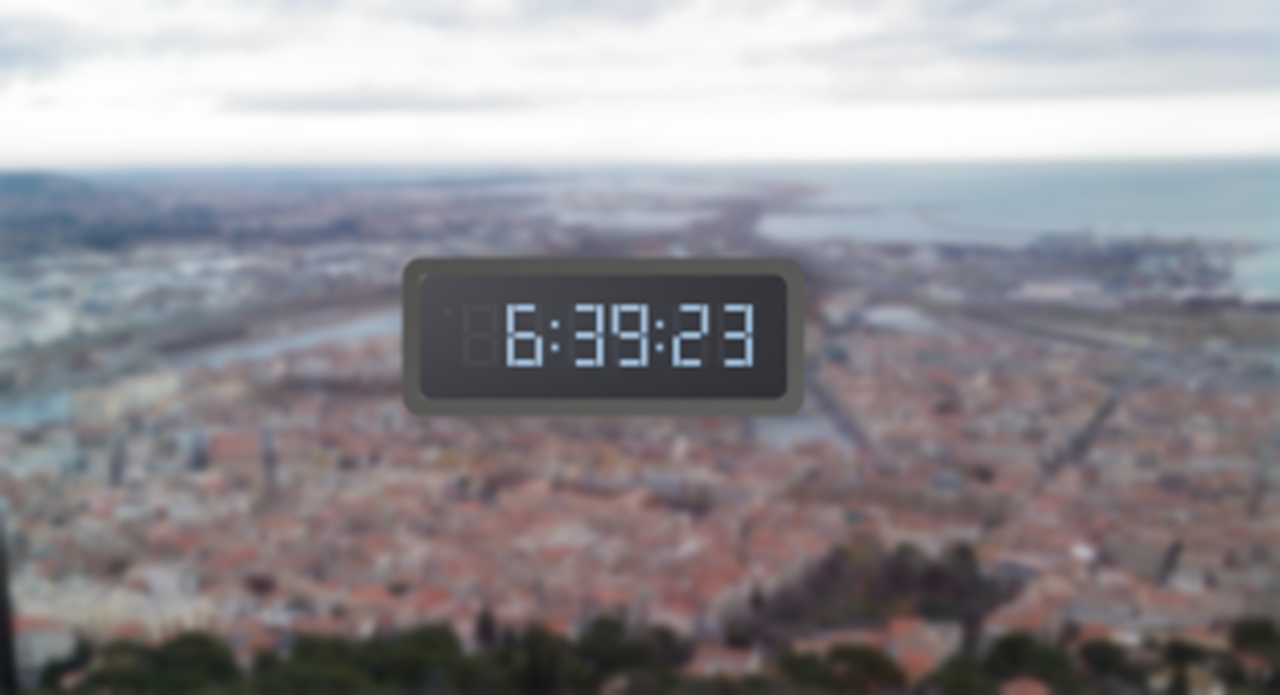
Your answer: **6:39:23**
